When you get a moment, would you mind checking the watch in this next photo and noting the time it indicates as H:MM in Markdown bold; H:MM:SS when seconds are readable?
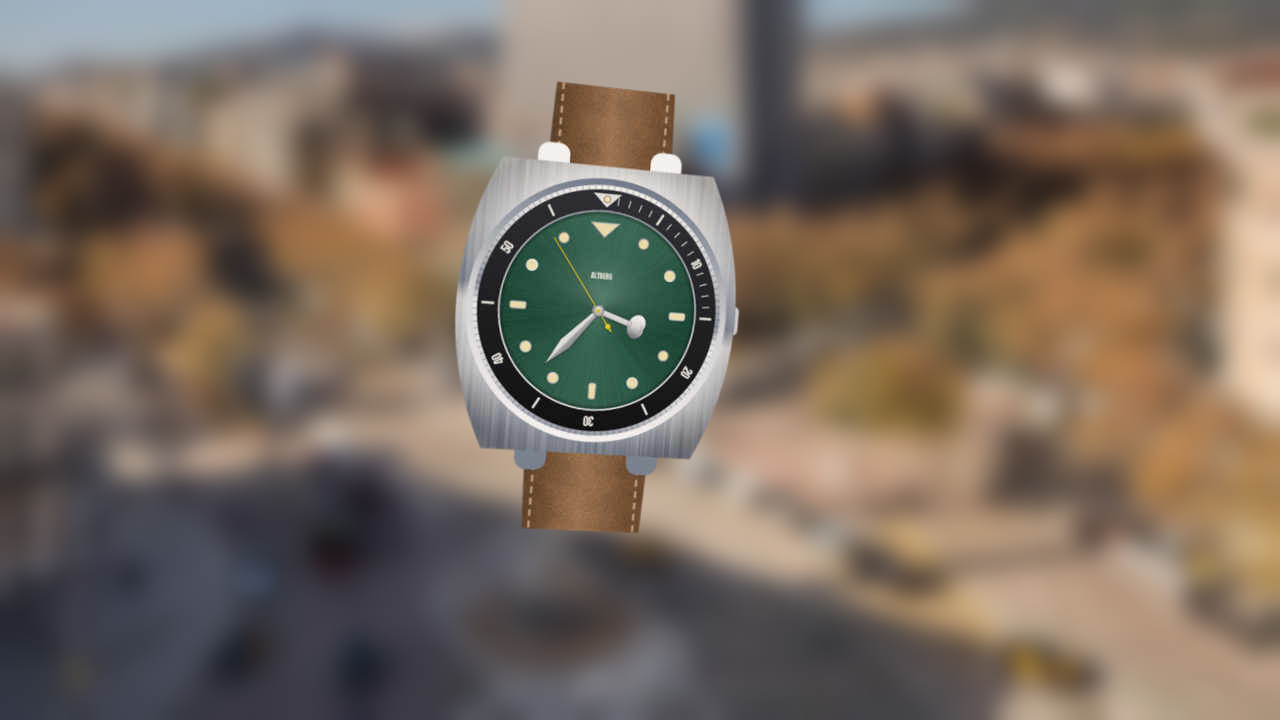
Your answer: **3:36:54**
